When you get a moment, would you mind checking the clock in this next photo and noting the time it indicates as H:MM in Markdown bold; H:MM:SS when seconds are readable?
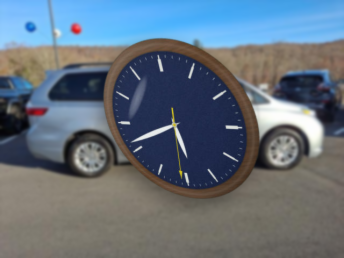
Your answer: **5:41:31**
